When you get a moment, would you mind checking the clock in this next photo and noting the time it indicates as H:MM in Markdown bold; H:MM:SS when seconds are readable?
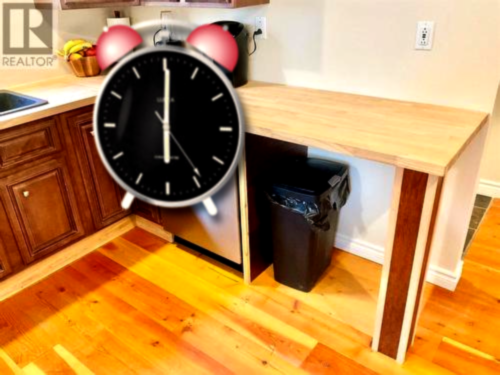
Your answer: **6:00:24**
